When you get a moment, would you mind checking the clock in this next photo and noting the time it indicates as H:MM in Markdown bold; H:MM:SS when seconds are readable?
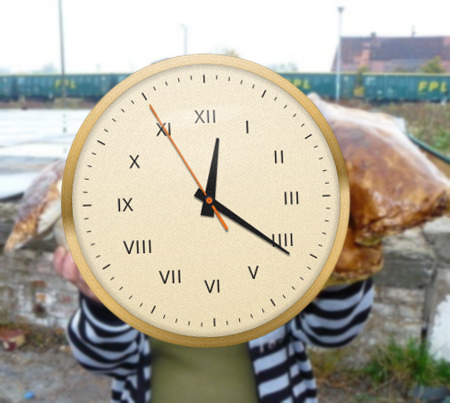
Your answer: **12:20:55**
